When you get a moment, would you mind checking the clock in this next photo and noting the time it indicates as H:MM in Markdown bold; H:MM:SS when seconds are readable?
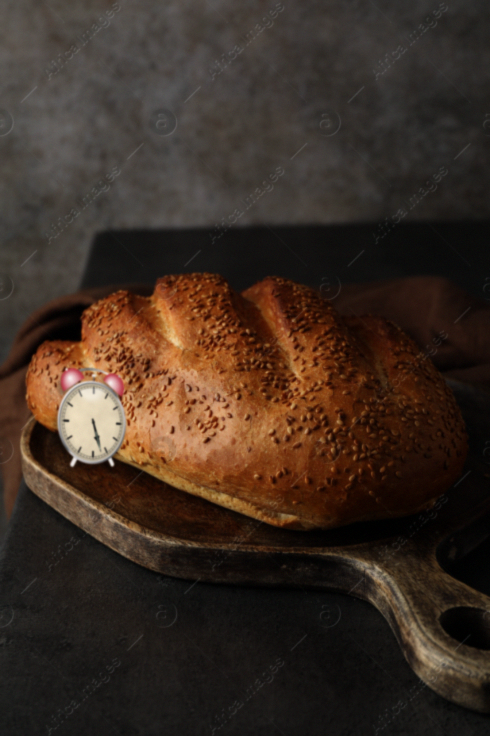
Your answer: **5:27**
